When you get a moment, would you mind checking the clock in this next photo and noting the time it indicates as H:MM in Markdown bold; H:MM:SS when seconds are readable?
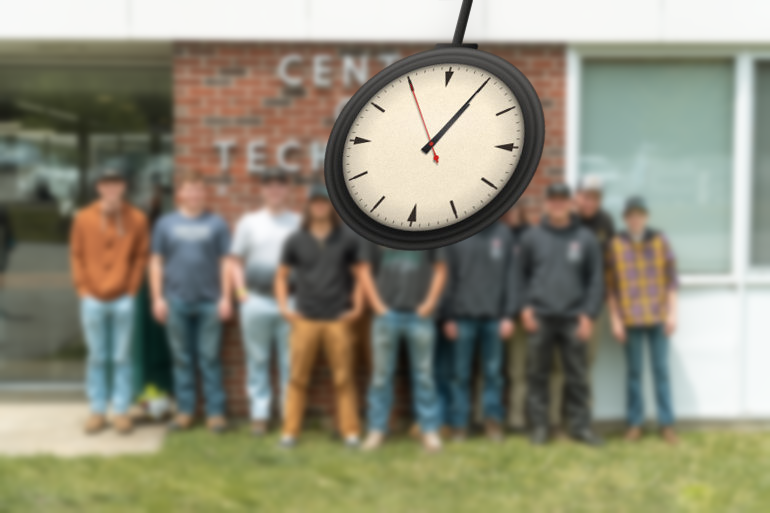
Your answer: **1:04:55**
